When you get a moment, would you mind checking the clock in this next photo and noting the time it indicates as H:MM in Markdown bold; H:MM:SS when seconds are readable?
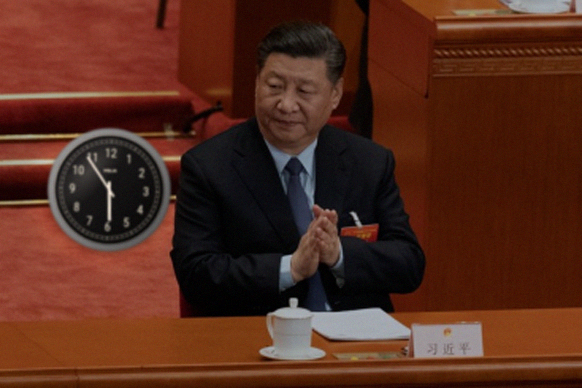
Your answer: **5:54**
